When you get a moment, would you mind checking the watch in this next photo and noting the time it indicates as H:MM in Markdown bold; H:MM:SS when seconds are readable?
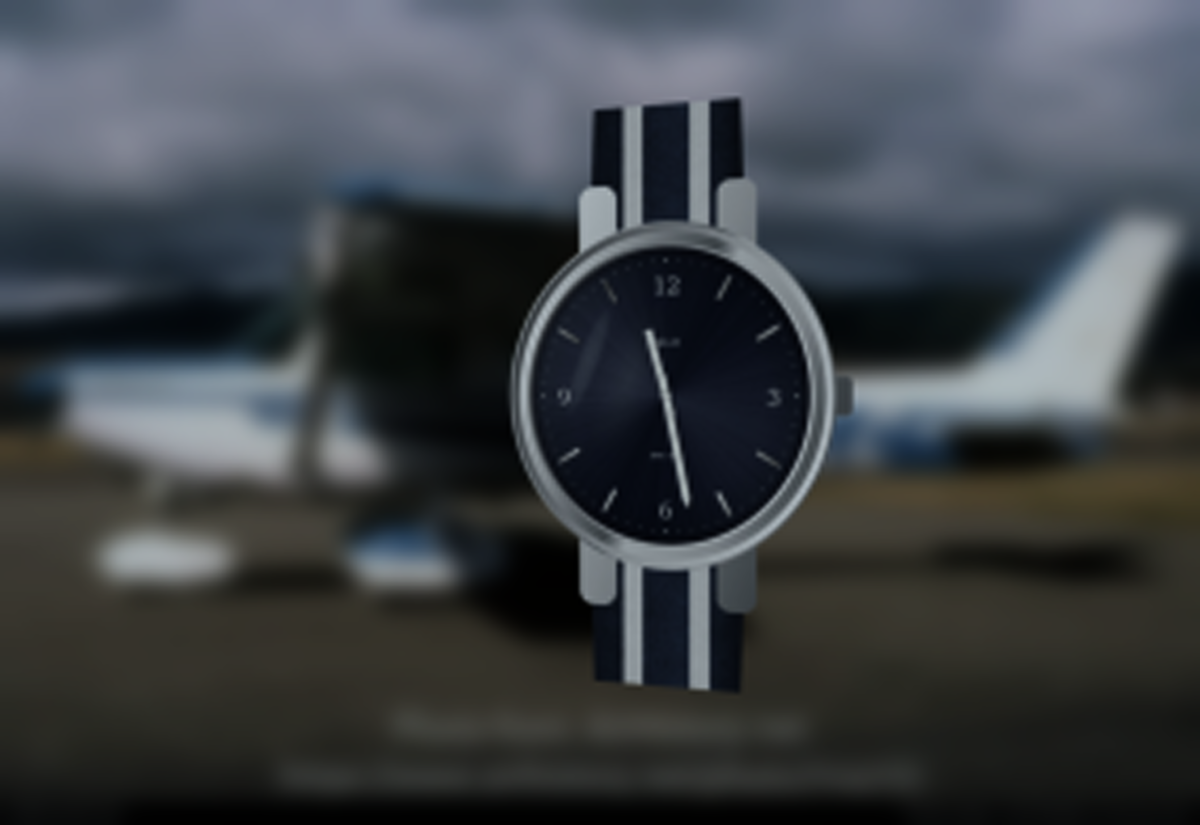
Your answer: **11:28**
